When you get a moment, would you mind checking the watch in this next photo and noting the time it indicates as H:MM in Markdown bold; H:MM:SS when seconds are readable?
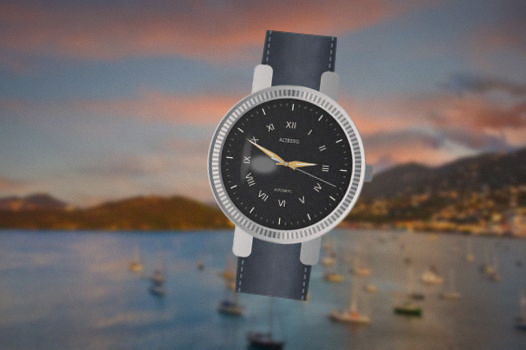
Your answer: **2:49:18**
